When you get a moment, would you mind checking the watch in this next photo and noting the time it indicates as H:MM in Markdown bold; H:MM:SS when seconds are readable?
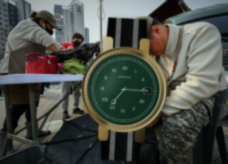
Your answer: **7:15**
